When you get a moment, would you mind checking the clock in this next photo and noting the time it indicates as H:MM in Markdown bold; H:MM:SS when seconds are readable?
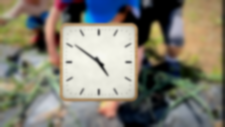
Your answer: **4:51**
